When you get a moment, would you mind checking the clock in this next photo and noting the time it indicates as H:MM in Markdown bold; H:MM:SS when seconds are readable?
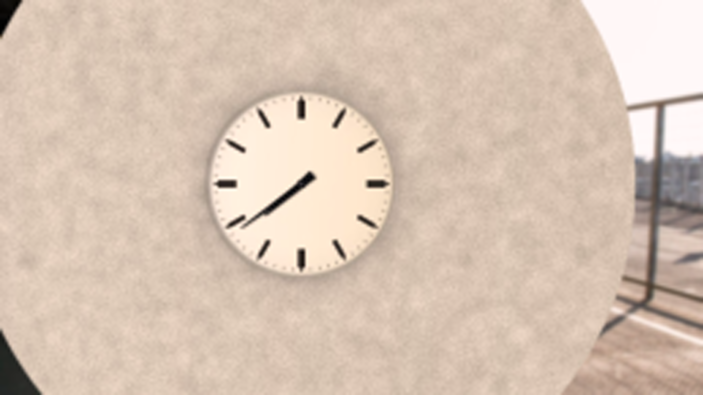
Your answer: **7:39**
